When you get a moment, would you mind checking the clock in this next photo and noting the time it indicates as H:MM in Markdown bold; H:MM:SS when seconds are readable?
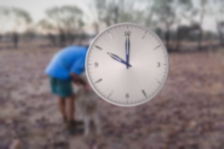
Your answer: **10:00**
